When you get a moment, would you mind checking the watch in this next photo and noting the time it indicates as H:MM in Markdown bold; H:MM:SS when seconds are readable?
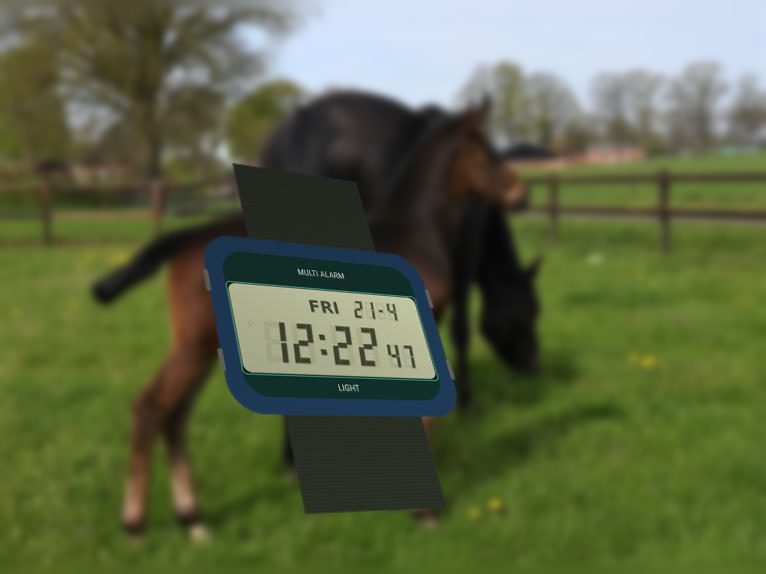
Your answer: **12:22:47**
